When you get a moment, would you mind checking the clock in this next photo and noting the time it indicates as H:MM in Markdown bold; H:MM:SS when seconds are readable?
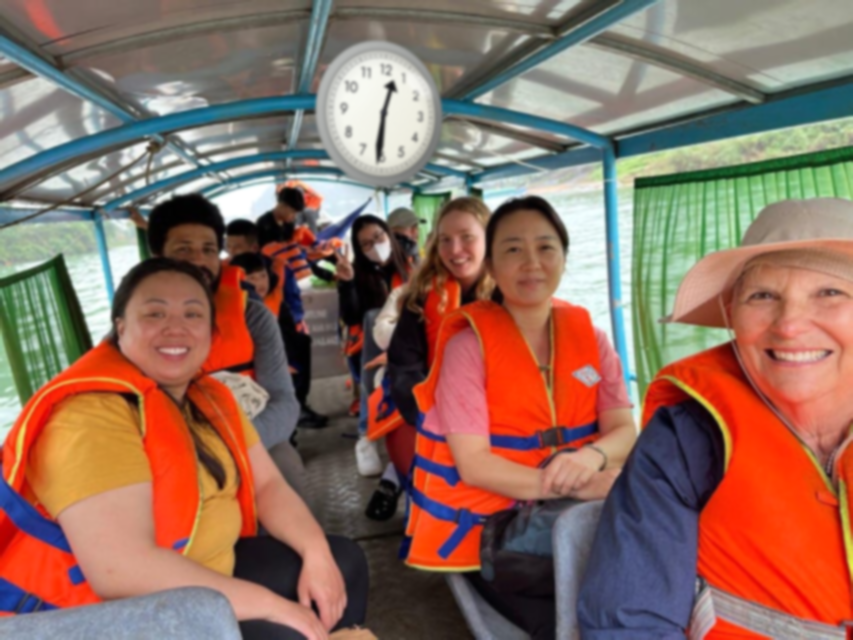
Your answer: **12:31**
